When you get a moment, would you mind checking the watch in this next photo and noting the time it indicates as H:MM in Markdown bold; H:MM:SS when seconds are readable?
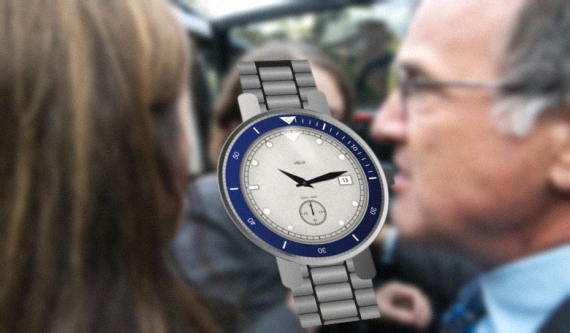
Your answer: **10:13**
